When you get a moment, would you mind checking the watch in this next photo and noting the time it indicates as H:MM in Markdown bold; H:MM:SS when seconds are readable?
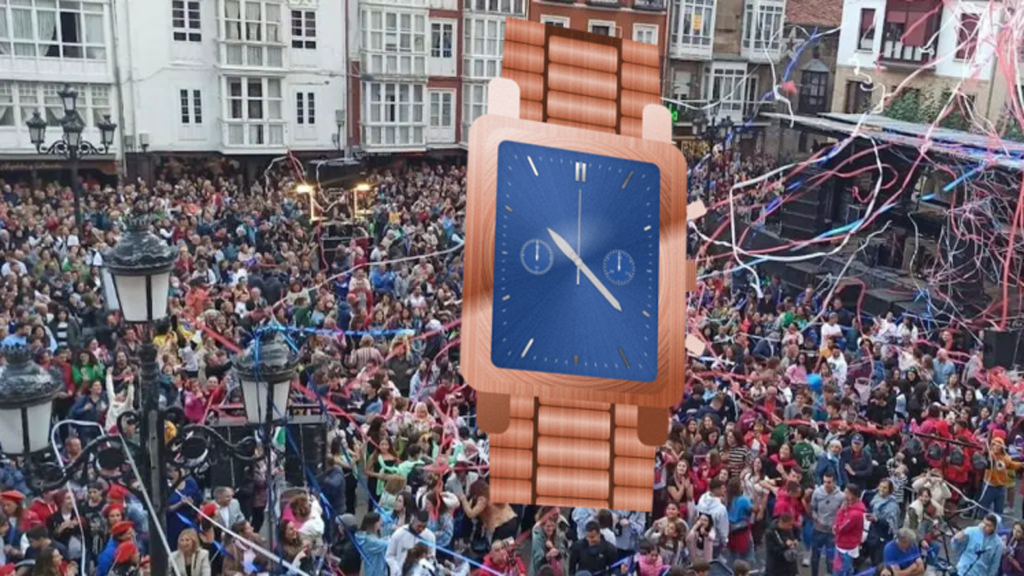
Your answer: **10:22**
